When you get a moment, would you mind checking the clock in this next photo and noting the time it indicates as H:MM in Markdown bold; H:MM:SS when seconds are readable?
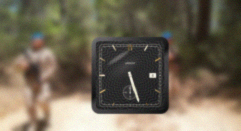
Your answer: **5:27**
